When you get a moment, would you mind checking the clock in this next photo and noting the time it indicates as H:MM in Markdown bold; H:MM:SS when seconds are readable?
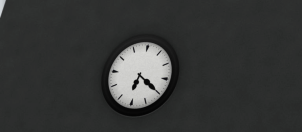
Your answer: **6:20**
